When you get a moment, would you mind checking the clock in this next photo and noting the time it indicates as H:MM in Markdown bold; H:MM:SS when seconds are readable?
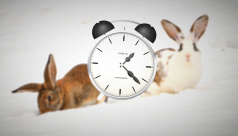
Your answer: **1:22**
